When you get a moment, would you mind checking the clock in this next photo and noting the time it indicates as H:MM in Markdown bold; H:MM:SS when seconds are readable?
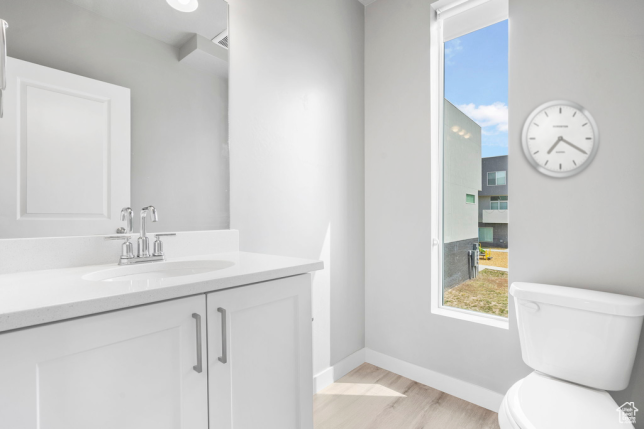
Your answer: **7:20**
